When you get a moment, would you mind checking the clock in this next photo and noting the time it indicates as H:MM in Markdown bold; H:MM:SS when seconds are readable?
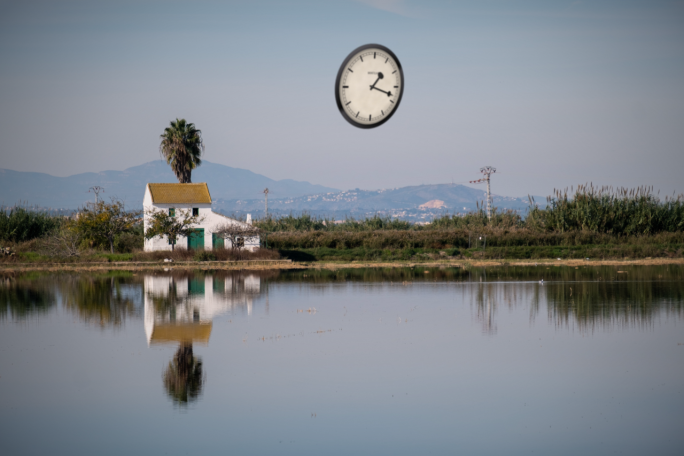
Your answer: **1:18**
